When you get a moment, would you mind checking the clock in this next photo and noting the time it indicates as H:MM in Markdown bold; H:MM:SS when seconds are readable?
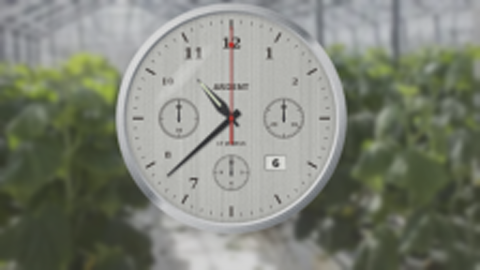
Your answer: **10:38**
